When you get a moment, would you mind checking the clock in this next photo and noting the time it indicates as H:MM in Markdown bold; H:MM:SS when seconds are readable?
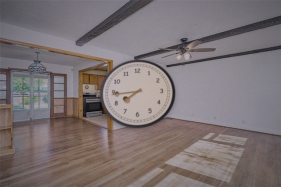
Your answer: **7:44**
